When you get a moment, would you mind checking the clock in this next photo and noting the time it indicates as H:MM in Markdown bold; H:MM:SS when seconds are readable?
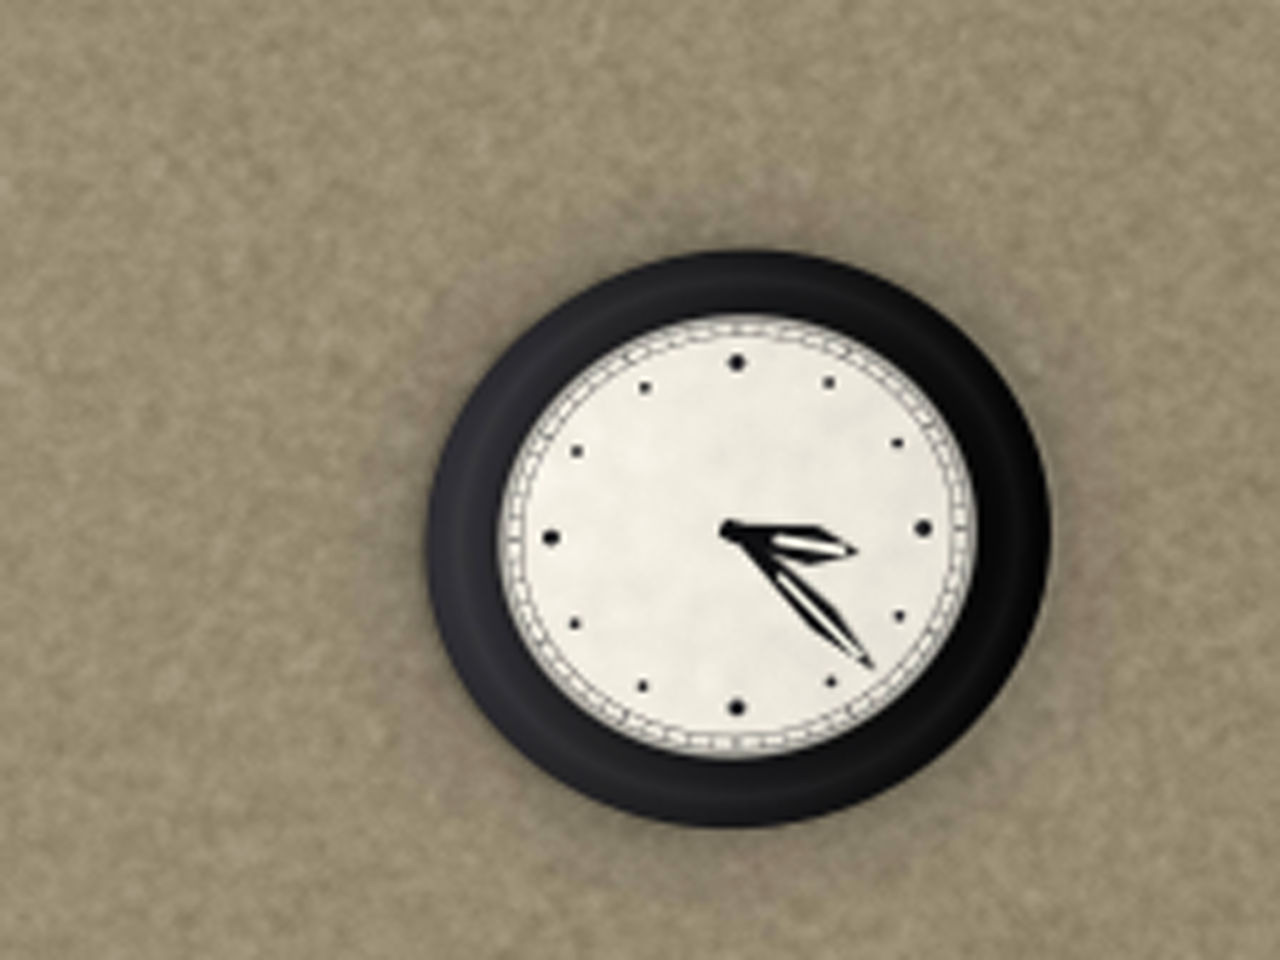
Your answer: **3:23**
